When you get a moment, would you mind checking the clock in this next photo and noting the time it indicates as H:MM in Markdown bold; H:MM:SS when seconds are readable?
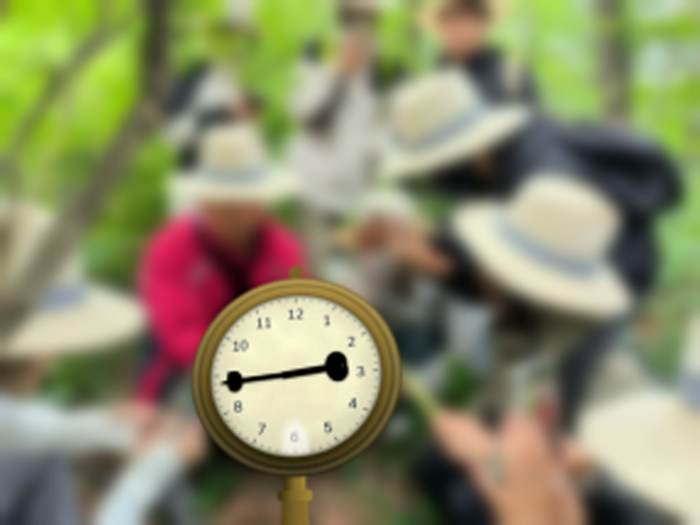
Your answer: **2:44**
